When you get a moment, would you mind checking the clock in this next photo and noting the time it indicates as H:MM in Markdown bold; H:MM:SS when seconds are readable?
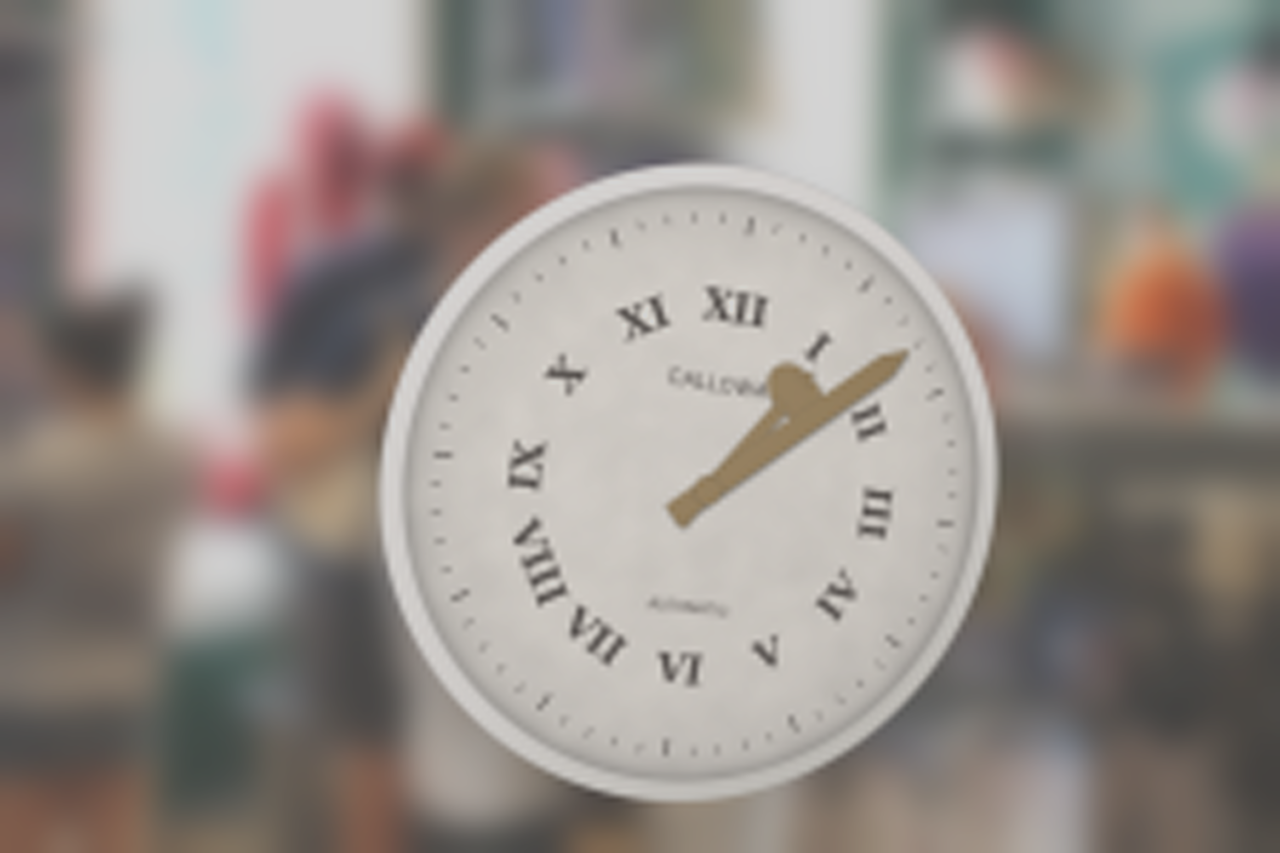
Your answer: **1:08**
